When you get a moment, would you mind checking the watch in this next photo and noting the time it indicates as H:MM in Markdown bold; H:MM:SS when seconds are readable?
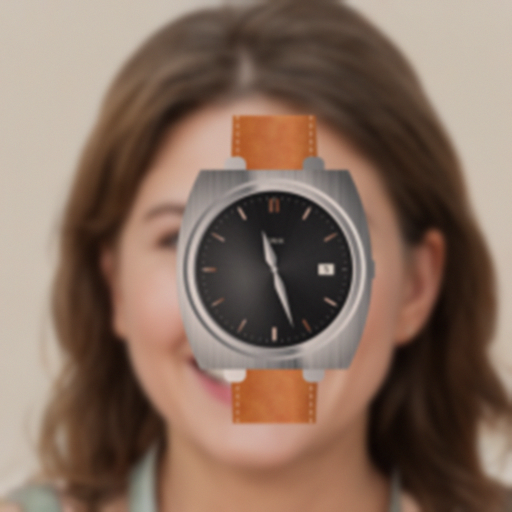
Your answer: **11:27**
